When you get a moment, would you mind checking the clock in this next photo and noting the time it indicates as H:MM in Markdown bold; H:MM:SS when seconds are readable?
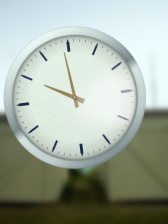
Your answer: **9:59**
